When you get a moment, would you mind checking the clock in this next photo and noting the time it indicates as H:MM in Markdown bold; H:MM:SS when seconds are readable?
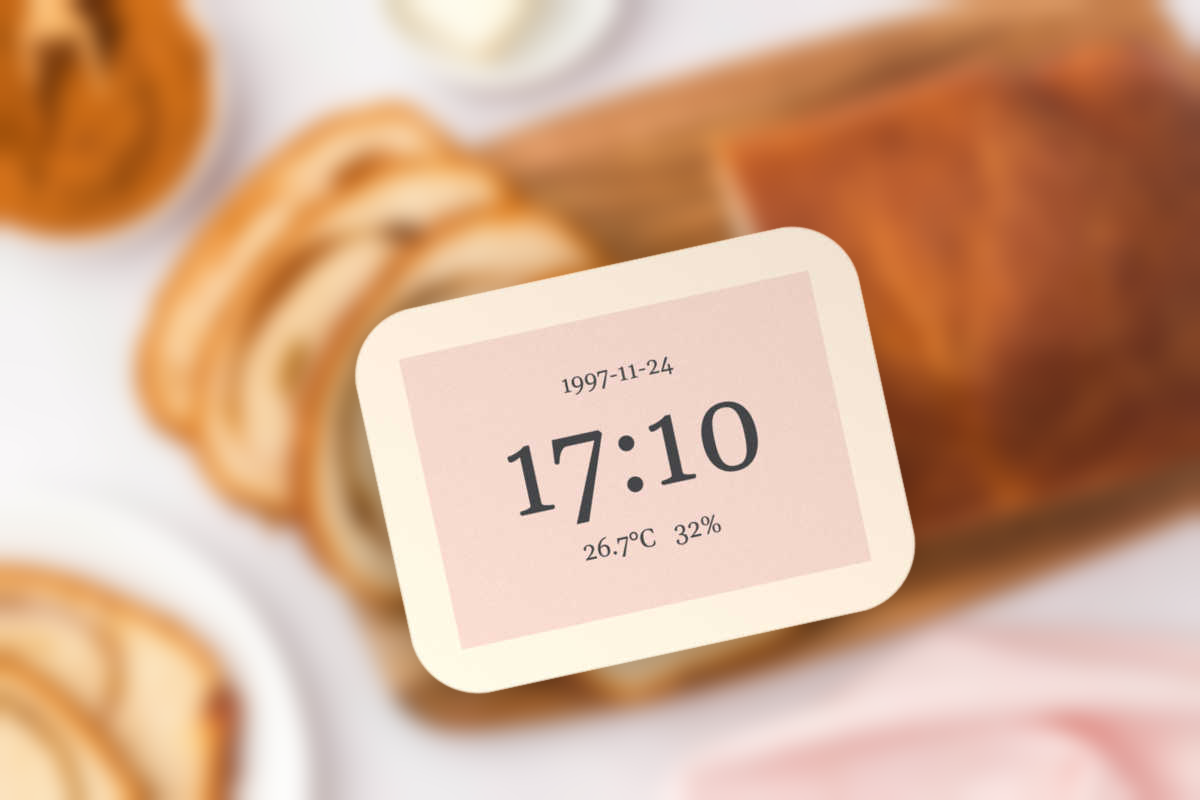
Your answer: **17:10**
